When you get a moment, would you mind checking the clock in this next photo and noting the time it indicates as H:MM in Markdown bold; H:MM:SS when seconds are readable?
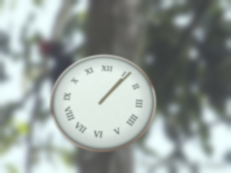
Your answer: **1:06**
